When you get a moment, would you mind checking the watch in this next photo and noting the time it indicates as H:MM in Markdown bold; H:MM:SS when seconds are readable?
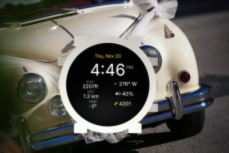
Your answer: **4:46**
